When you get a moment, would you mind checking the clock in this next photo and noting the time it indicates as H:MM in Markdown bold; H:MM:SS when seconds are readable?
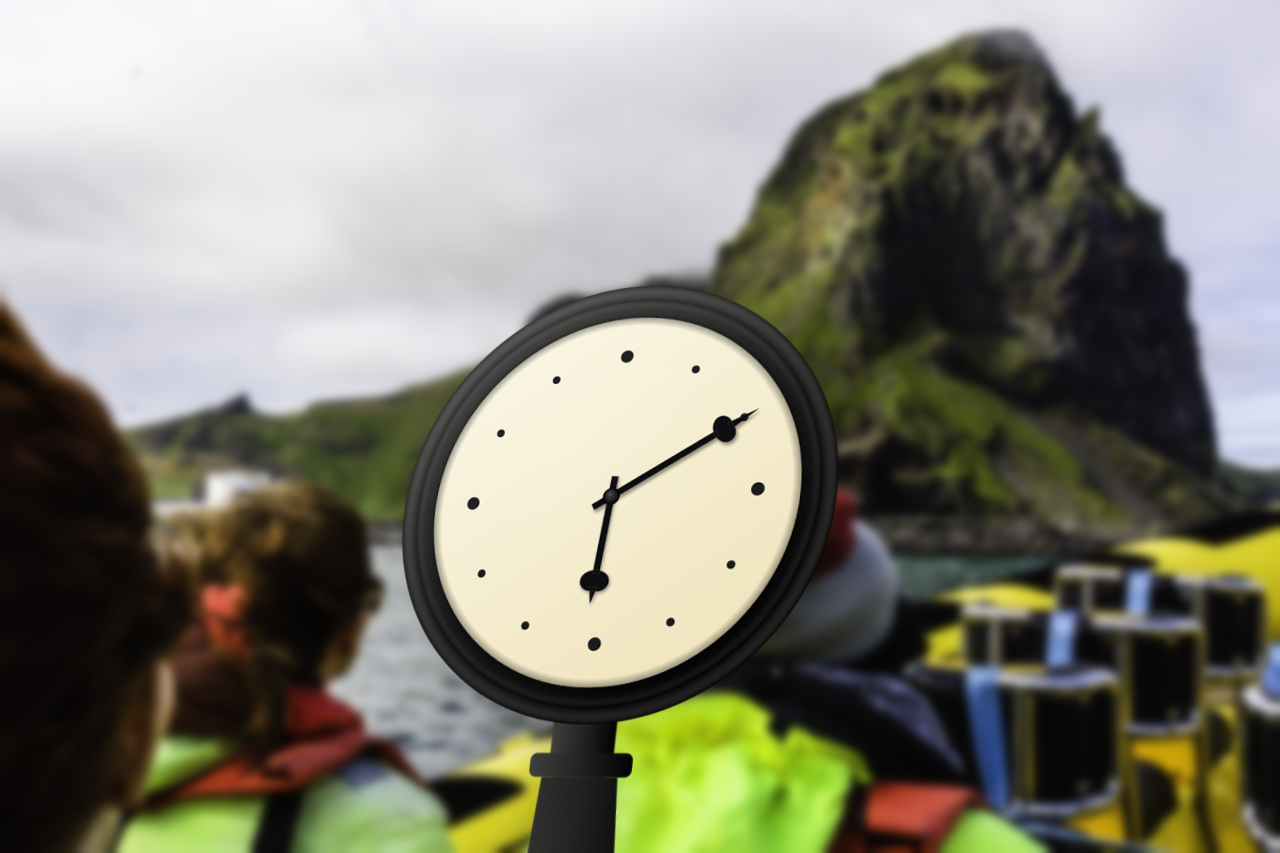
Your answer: **6:10**
